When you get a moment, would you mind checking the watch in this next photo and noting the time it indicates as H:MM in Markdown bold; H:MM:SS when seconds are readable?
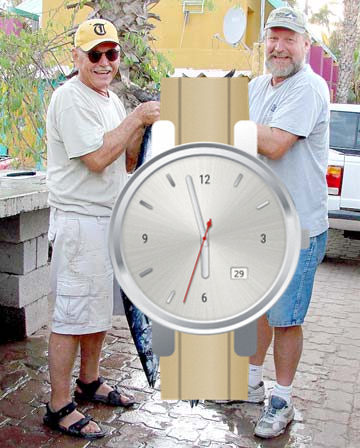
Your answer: **5:57:33**
